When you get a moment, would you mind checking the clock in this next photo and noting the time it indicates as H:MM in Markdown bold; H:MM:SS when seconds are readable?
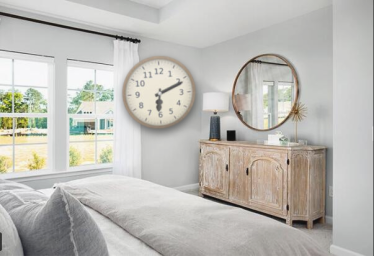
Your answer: **6:11**
